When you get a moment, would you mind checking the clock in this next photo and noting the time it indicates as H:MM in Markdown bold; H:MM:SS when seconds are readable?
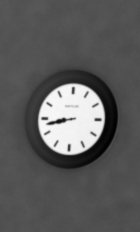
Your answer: **8:43**
